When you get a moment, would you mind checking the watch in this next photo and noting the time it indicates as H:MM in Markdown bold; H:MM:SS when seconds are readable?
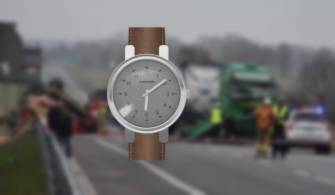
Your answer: **6:09**
